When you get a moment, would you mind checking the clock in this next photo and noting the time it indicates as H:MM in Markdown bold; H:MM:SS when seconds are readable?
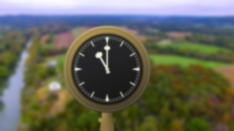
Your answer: **11:00**
